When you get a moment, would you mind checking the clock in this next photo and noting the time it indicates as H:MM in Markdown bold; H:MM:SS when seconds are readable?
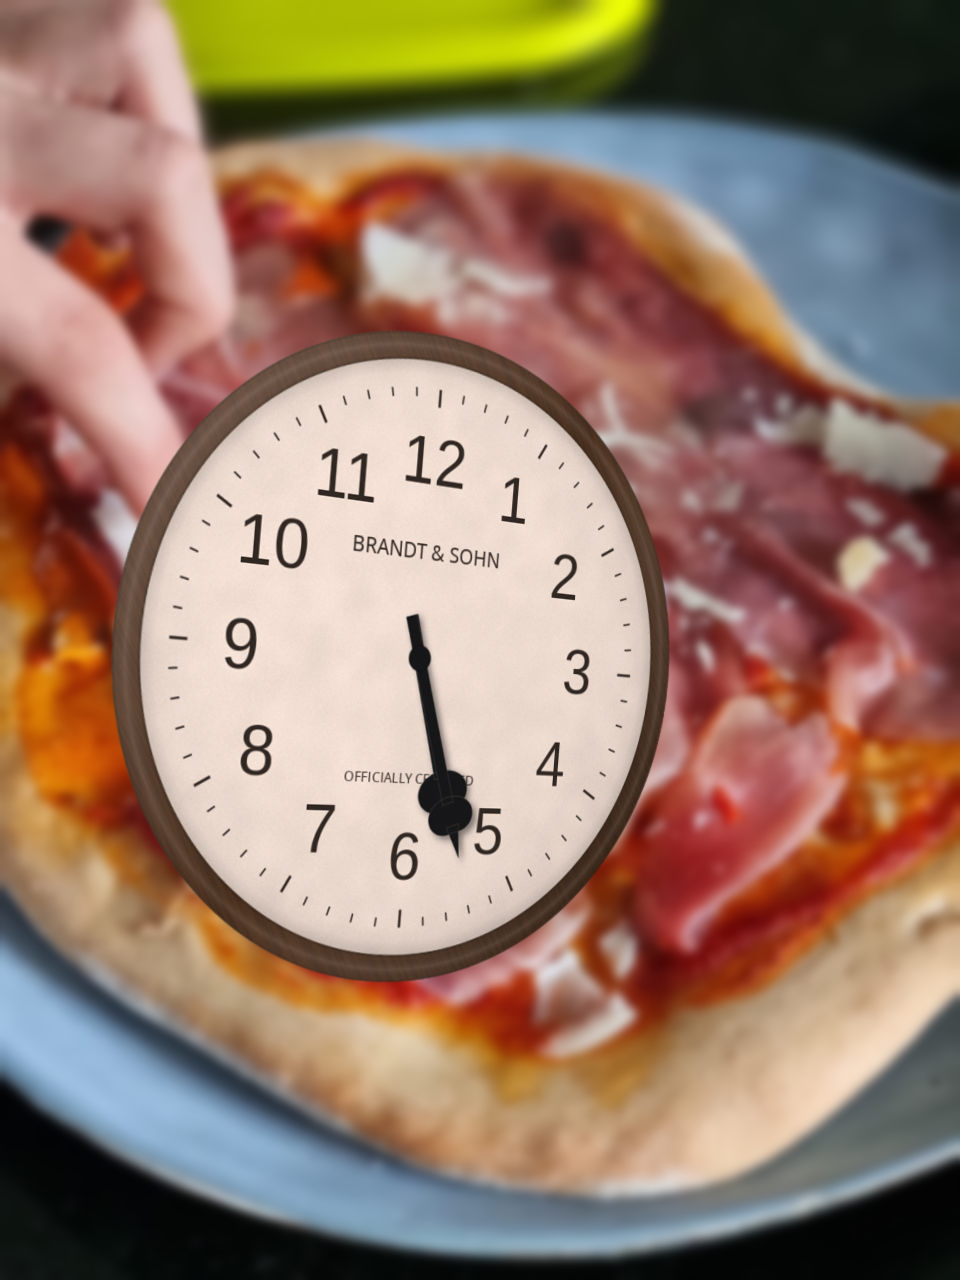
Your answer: **5:27**
